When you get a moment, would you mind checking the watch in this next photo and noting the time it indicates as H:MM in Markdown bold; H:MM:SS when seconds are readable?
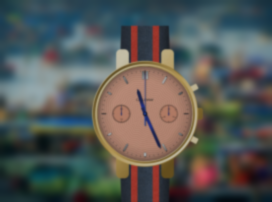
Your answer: **11:26**
